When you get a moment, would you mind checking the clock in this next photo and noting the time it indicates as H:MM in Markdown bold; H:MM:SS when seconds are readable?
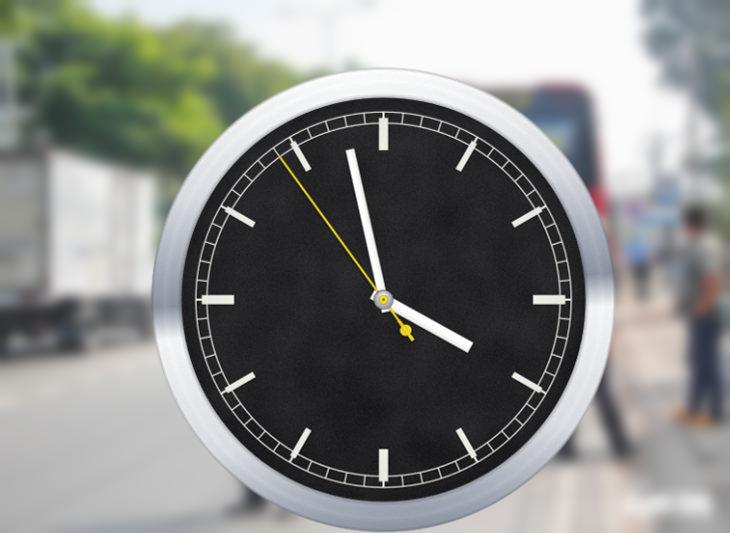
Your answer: **3:57:54**
